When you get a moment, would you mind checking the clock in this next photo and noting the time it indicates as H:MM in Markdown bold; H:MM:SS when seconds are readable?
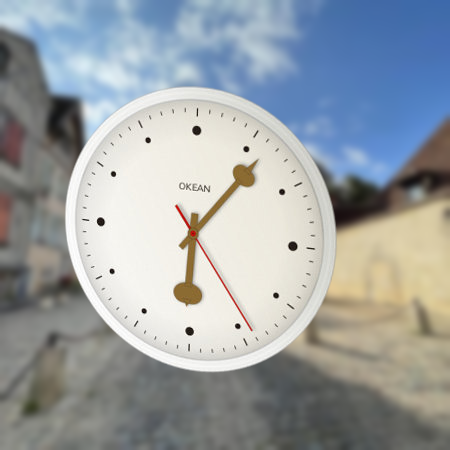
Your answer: **6:06:24**
